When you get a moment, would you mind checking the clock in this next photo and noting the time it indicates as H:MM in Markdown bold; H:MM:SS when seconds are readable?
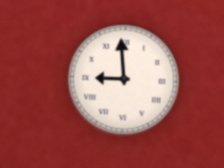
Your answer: **8:59**
